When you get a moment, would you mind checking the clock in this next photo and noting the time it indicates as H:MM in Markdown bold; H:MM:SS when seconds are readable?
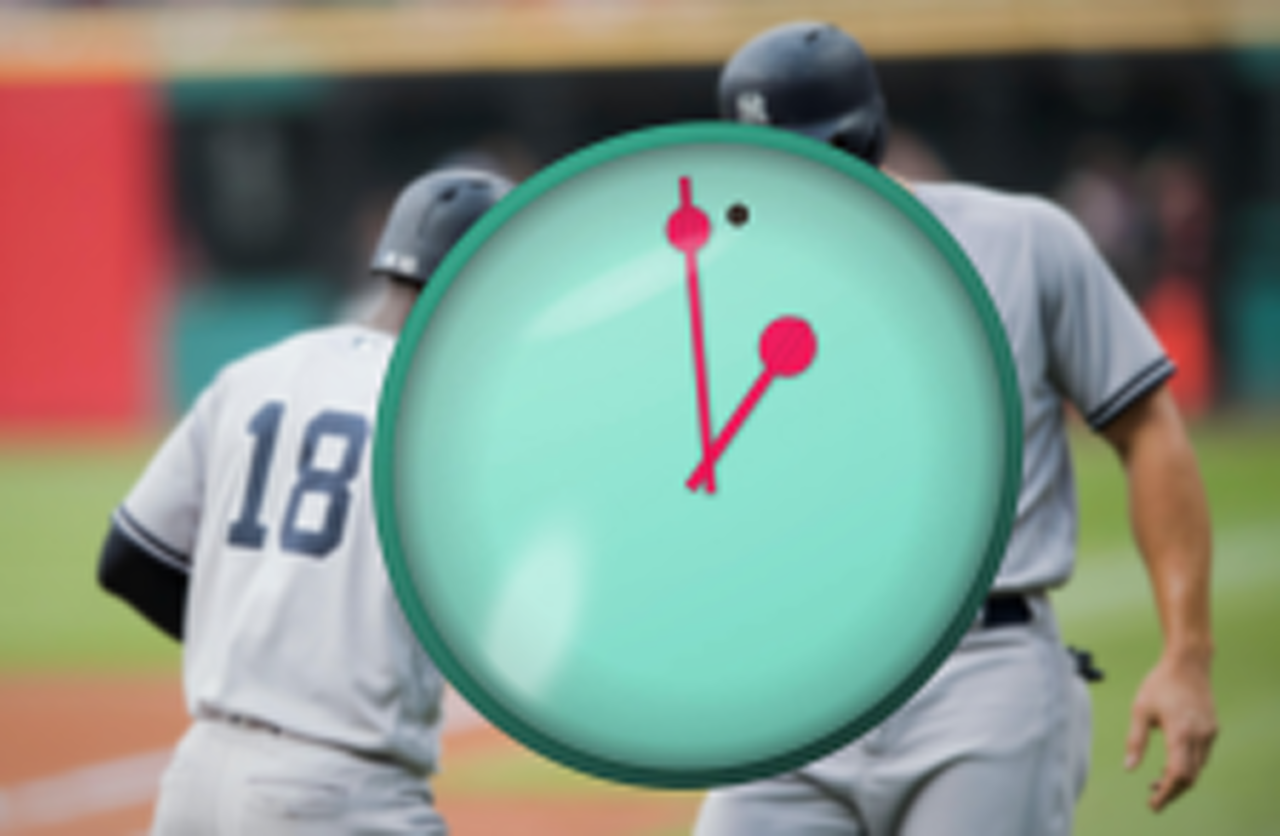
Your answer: **12:58**
